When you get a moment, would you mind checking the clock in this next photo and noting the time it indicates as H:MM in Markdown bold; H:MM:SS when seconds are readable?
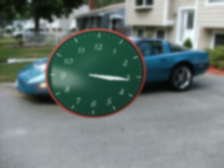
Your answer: **3:16**
